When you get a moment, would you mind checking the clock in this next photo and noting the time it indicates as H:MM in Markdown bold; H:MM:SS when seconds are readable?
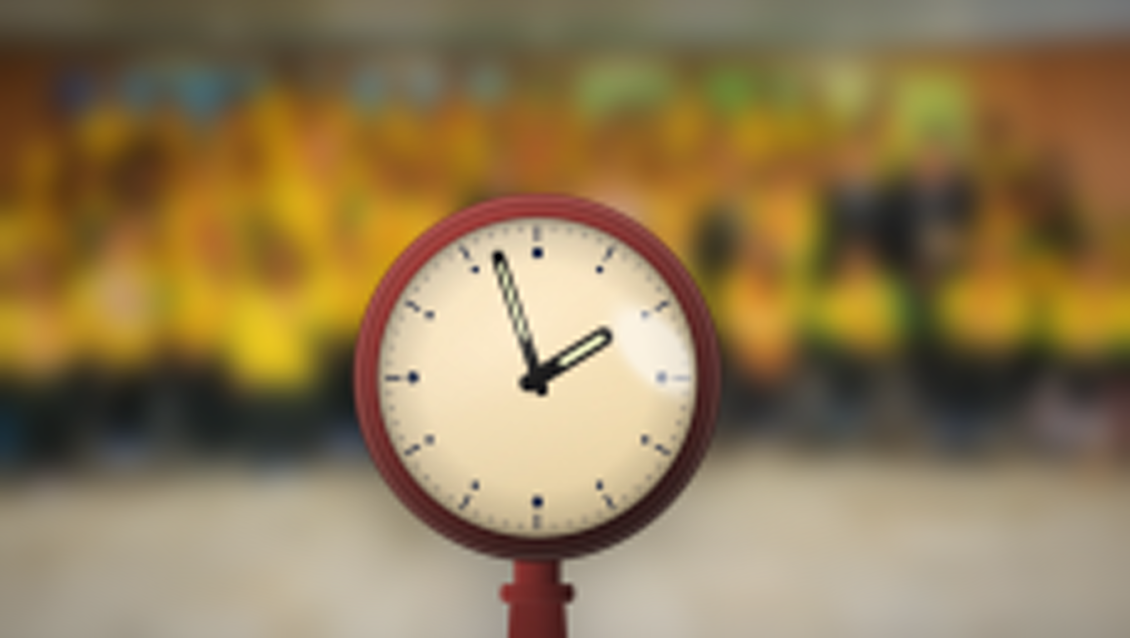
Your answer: **1:57**
